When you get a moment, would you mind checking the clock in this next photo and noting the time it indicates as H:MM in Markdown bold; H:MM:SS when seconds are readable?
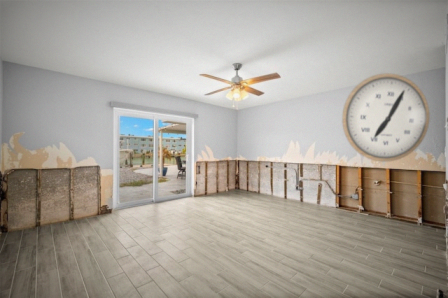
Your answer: **7:04**
